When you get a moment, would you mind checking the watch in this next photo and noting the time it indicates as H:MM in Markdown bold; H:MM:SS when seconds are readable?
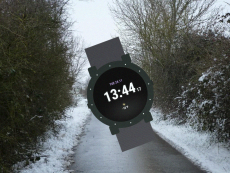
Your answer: **13:44**
